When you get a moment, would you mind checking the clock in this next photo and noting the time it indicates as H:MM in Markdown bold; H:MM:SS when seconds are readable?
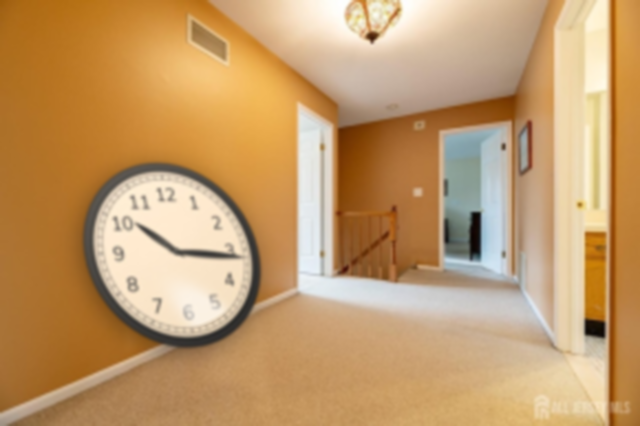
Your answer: **10:16**
